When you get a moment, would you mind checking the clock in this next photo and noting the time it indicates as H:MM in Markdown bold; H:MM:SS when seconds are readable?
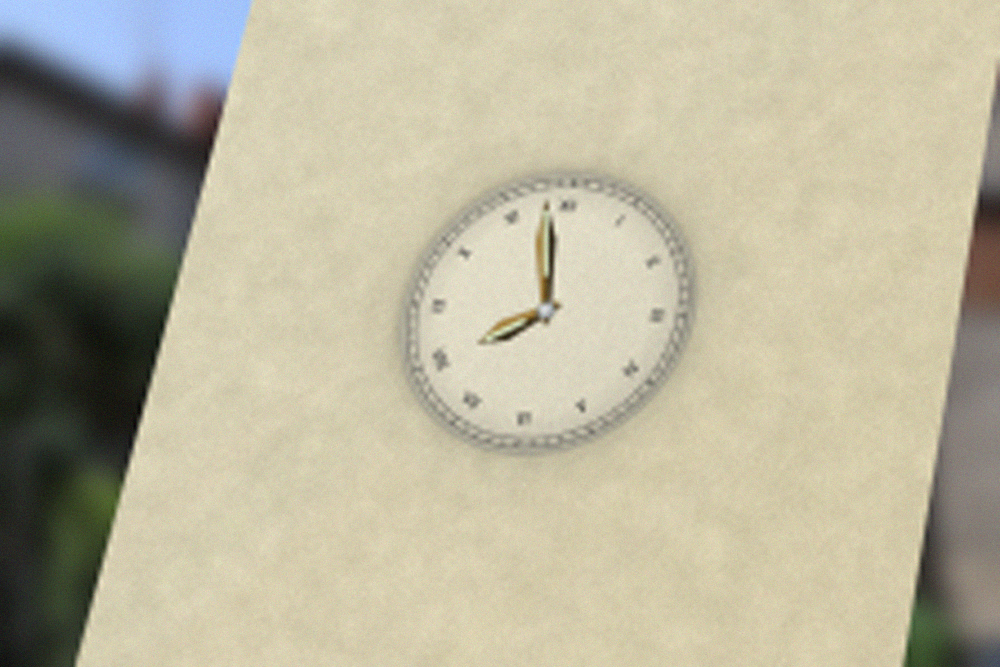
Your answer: **7:58**
